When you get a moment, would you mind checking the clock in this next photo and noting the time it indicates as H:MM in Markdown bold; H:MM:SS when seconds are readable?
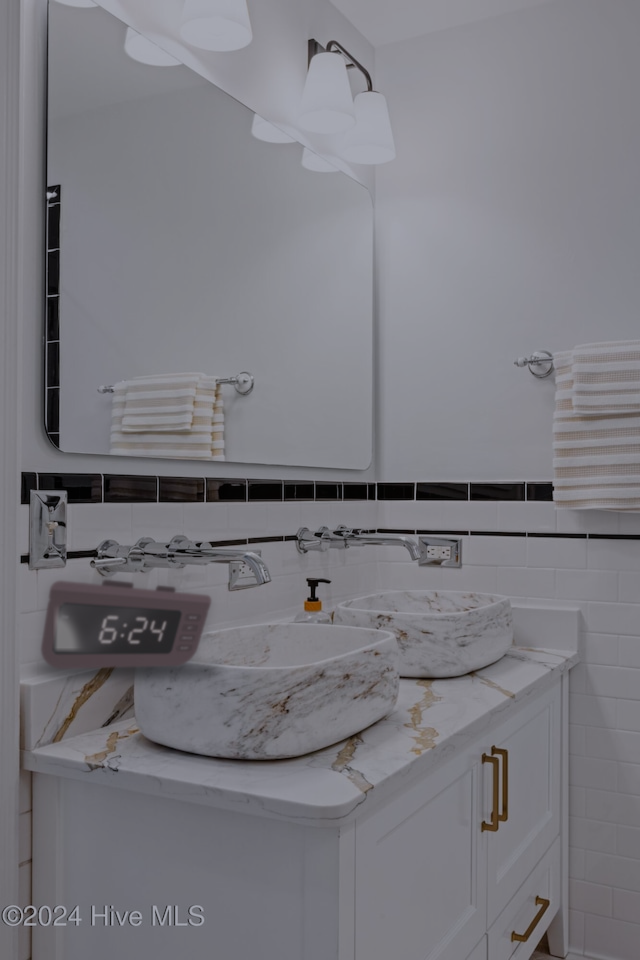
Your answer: **6:24**
